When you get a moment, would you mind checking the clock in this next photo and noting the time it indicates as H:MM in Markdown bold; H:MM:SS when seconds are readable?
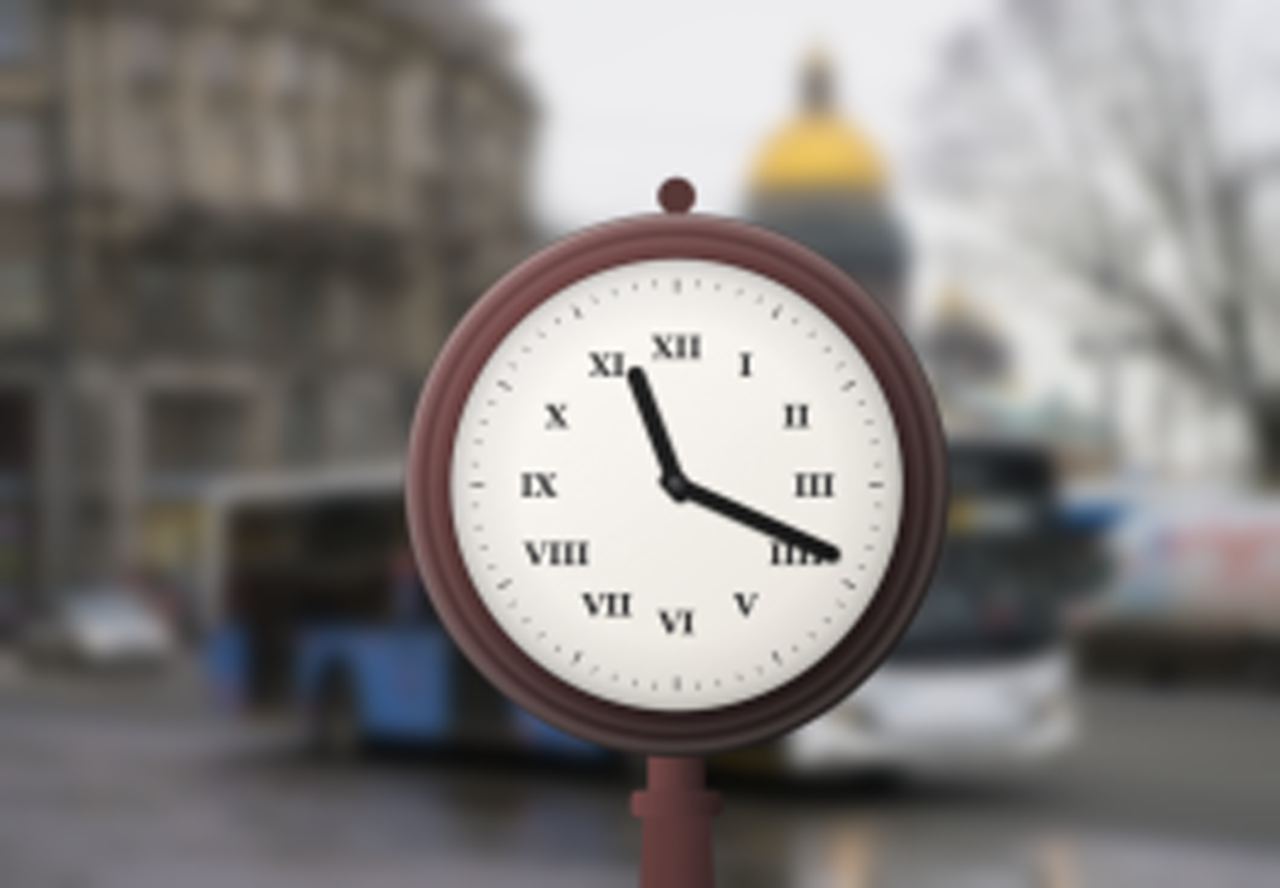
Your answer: **11:19**
